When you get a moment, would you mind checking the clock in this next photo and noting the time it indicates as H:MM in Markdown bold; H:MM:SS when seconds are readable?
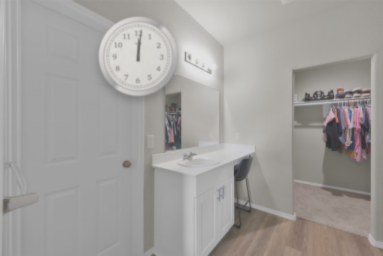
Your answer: **12:01**
